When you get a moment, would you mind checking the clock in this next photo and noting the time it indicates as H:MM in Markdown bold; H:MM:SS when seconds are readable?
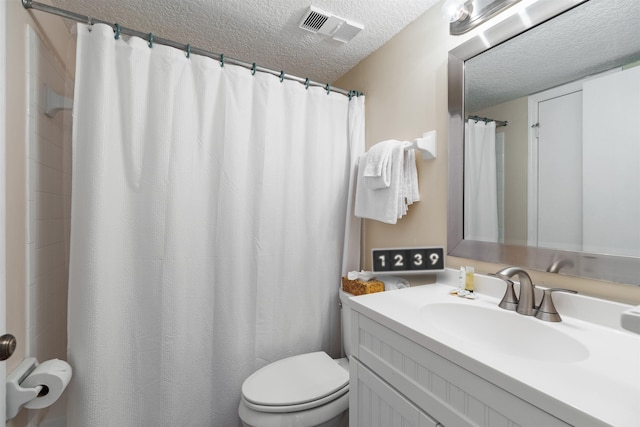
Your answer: **12:39**
